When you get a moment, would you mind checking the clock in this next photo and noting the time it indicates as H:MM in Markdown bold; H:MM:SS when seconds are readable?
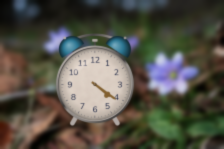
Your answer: **4:21**
